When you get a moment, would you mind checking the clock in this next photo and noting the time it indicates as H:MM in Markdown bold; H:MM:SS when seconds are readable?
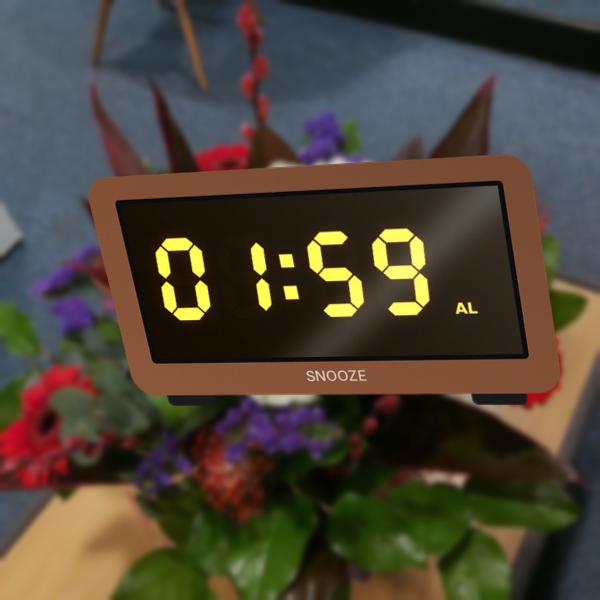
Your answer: **1:59**
